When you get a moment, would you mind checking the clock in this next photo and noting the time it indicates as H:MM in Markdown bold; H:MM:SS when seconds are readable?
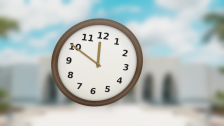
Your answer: **11:50**
